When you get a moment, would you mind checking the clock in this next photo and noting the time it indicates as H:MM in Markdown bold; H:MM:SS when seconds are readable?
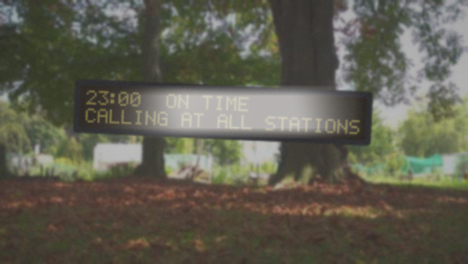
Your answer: **23:00**
